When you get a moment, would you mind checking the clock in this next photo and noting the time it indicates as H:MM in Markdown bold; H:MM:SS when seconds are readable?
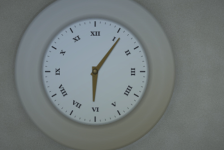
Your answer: **6:06**
